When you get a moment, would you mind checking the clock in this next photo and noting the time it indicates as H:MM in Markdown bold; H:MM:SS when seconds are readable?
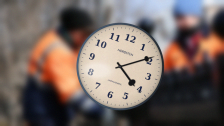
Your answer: **4:09**
